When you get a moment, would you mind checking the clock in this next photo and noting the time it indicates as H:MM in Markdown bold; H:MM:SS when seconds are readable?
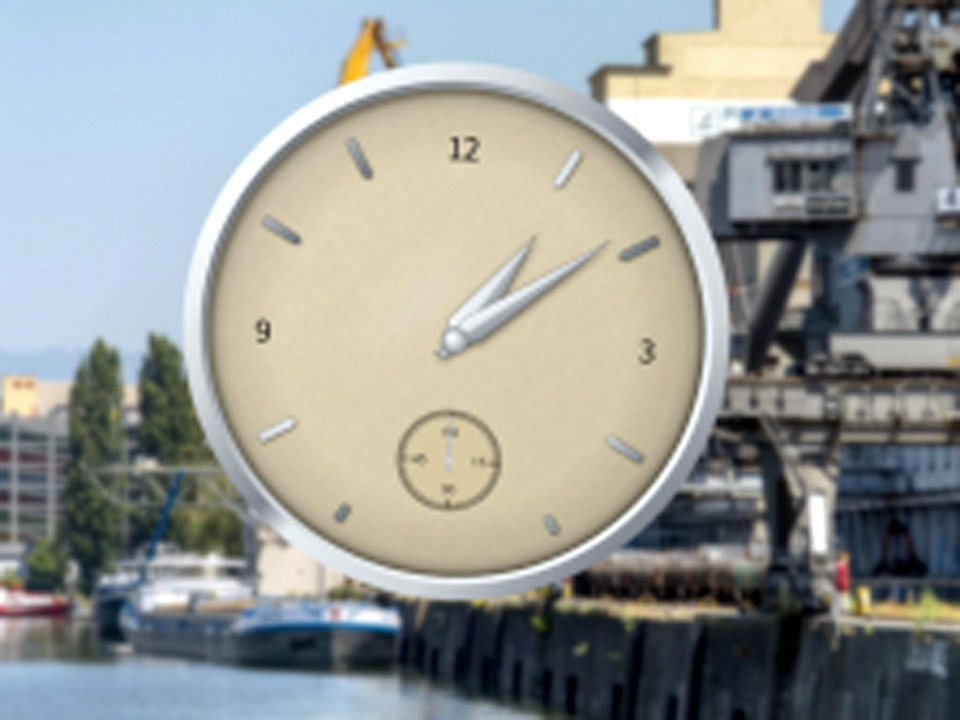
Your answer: **1:09**
